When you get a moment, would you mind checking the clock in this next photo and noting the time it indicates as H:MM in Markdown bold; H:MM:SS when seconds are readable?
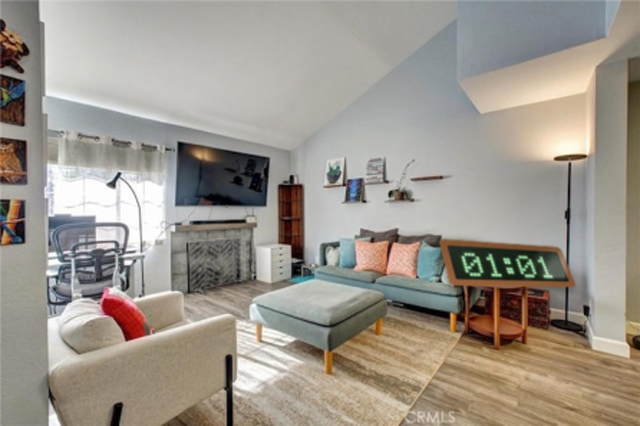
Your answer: **1:01**
